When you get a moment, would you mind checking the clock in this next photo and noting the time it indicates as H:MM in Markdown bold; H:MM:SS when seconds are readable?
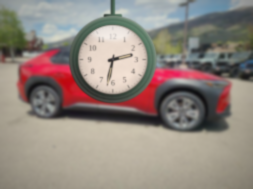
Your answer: **2:32**
